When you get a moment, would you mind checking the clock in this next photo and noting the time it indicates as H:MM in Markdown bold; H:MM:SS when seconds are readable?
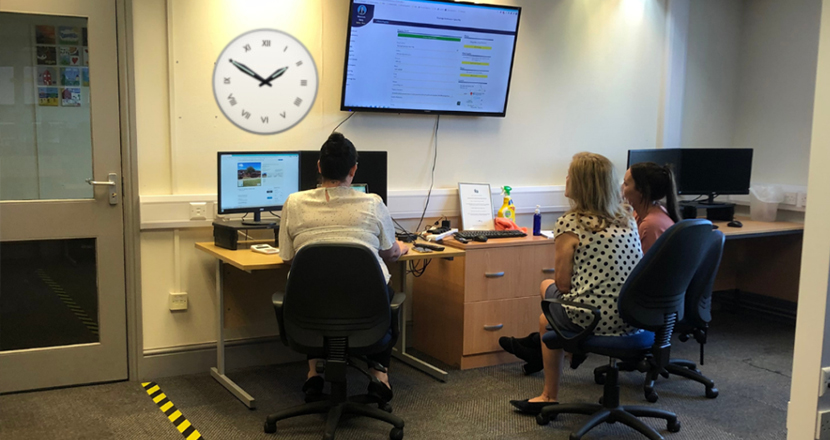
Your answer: **1:50**
